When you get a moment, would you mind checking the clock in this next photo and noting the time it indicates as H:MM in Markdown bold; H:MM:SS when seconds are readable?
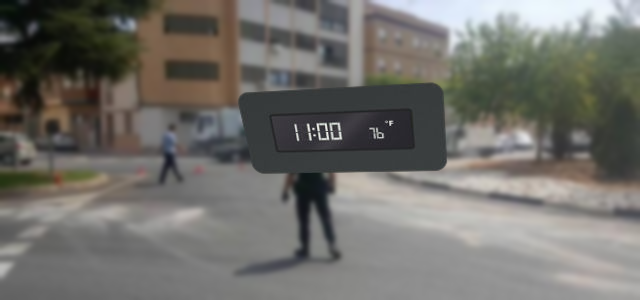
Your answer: **11:00**
